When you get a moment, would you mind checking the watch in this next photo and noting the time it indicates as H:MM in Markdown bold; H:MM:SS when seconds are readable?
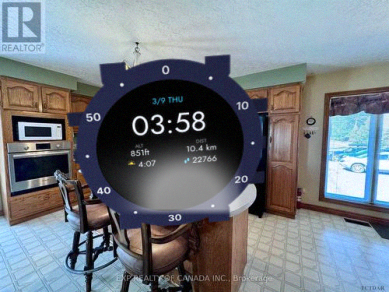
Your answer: **3:58**
